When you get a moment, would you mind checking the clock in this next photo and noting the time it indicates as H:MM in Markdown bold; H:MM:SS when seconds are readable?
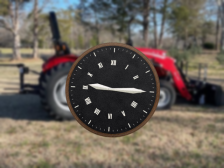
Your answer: **9:15**
